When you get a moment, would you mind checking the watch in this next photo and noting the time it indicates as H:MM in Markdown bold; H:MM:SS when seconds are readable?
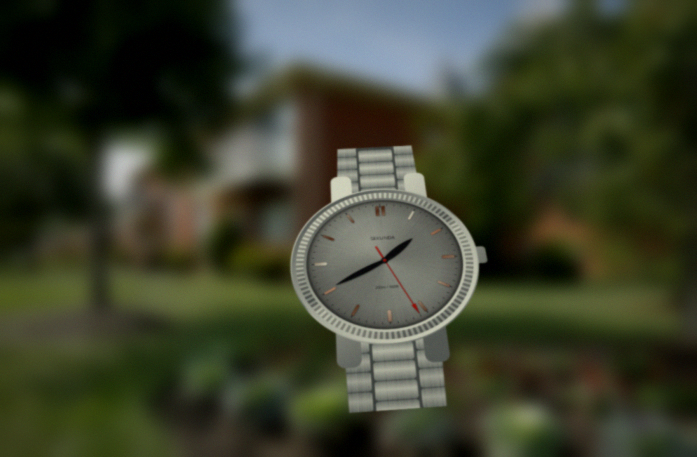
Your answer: **1:40:26**
